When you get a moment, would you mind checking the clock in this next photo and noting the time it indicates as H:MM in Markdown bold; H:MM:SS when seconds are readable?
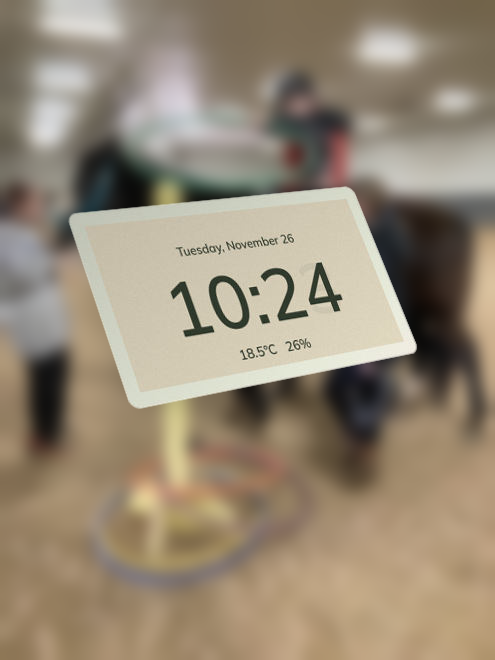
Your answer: **10:24**
